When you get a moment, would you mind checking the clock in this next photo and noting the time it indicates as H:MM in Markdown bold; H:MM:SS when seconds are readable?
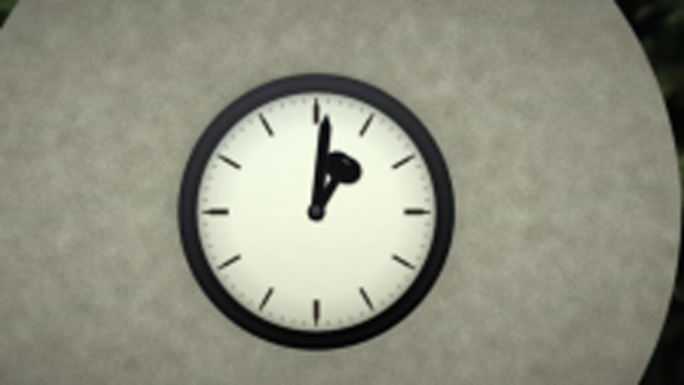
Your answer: **1:01**
